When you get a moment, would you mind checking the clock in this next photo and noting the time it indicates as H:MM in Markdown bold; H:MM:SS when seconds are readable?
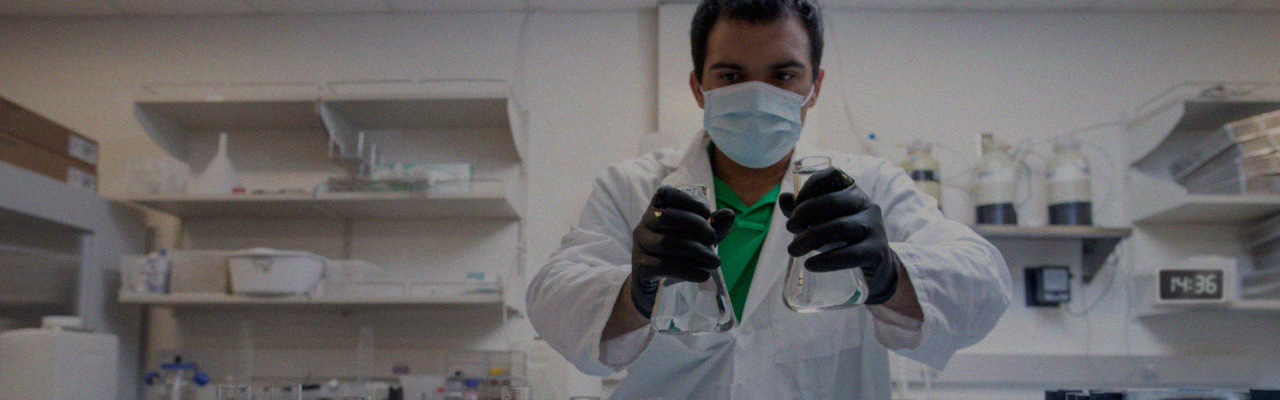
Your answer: **14:36**
